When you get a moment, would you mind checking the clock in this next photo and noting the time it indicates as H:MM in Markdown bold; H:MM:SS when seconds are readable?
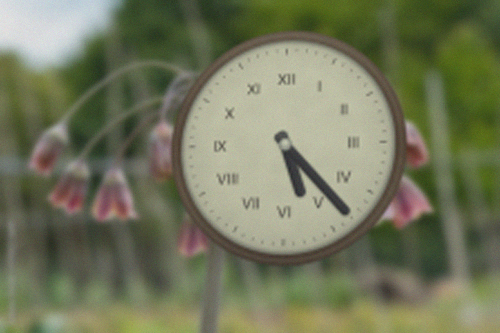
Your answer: **5:23**
